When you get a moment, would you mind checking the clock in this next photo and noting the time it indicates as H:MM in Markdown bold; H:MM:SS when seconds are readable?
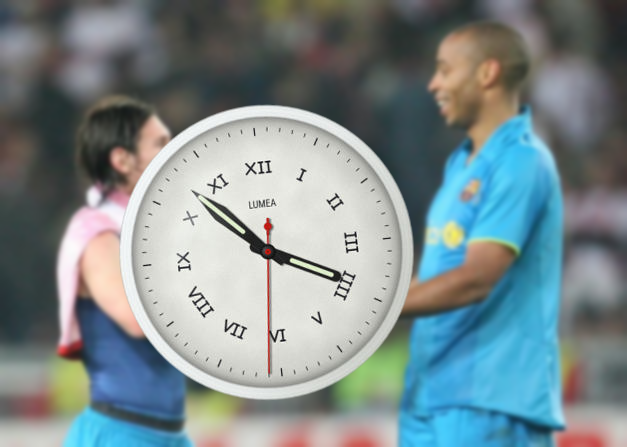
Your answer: **3:52:31**
